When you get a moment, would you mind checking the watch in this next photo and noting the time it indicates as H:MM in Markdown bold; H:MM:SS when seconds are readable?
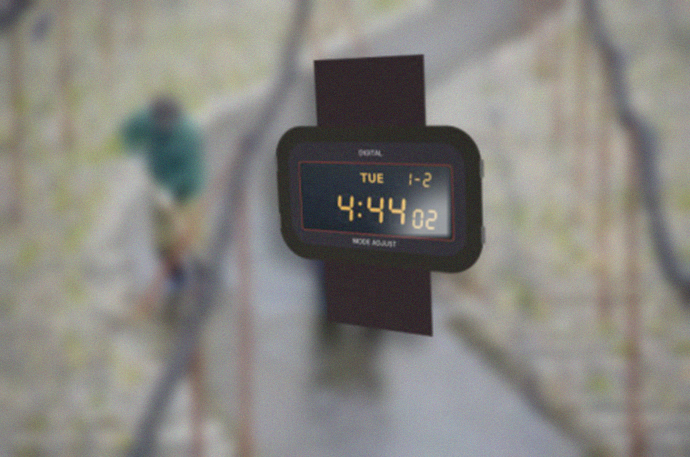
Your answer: **4:44:02**
